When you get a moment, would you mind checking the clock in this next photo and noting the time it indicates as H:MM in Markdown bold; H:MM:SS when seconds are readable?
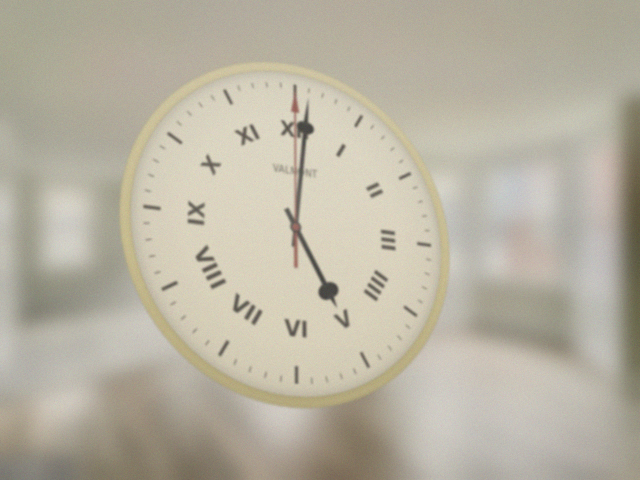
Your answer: **5:01:00**
